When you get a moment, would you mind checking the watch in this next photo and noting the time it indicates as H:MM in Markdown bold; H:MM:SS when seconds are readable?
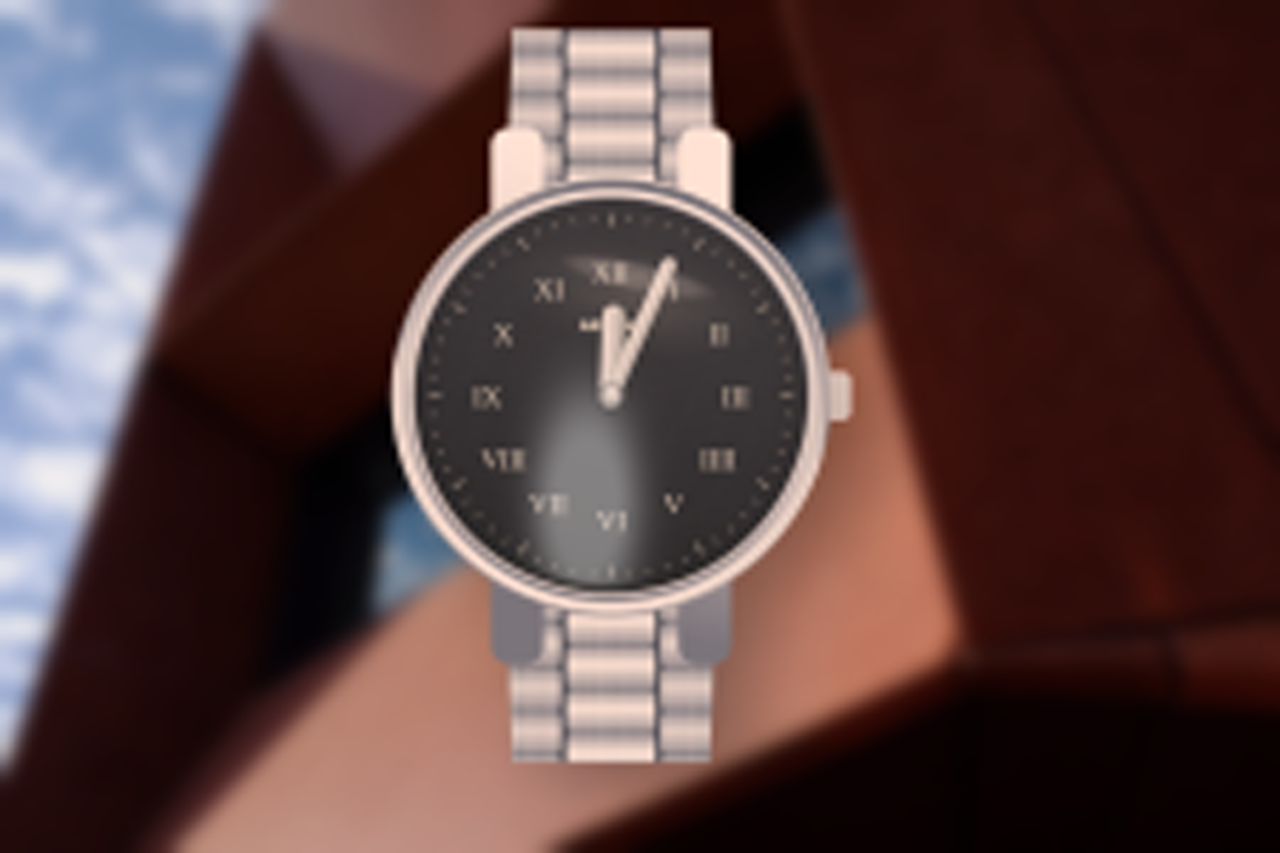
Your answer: **12:04**
